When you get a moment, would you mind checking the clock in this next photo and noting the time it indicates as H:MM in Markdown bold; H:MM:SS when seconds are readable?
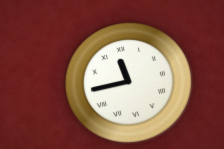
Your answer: **11:45**
